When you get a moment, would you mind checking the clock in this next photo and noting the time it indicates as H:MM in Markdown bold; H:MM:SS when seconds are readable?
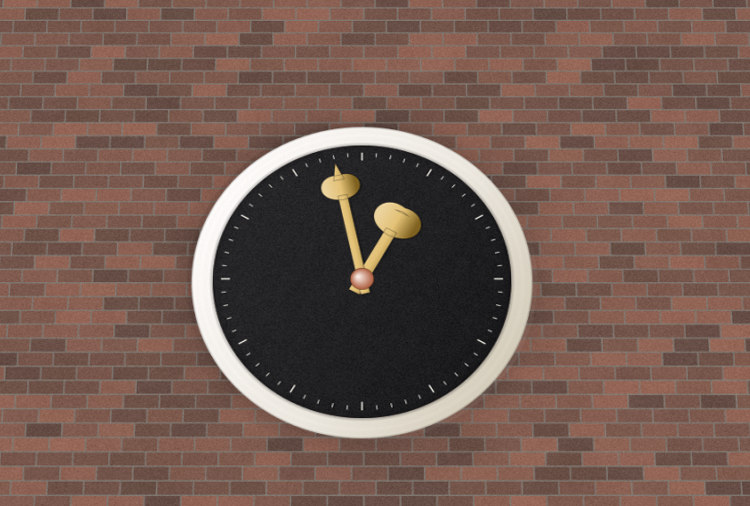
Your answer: **12:58**
